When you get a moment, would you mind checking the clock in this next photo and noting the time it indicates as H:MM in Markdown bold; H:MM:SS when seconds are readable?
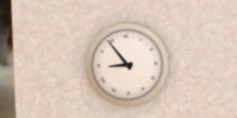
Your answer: **8:54**
